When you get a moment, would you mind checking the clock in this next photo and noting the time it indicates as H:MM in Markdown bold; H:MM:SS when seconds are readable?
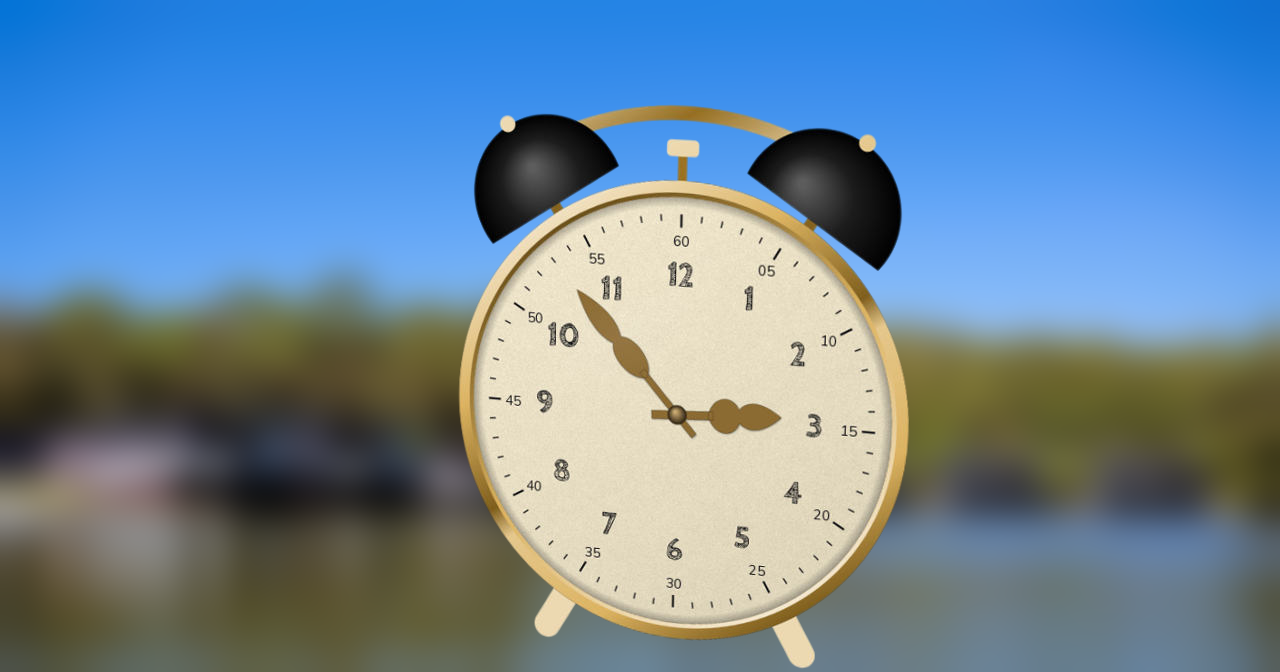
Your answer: **2:53**
